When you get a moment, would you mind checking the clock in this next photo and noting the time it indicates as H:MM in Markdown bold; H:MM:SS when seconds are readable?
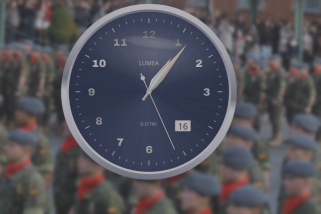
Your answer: **1:06:26**
